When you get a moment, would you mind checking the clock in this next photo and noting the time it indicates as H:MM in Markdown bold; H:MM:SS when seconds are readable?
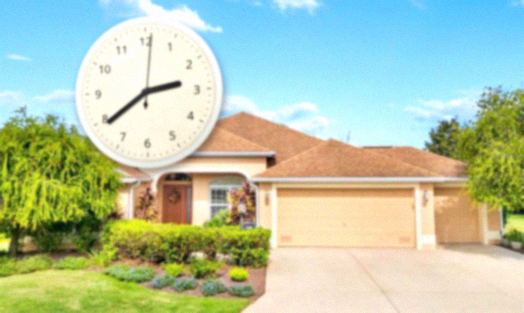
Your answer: **2:39:01**
